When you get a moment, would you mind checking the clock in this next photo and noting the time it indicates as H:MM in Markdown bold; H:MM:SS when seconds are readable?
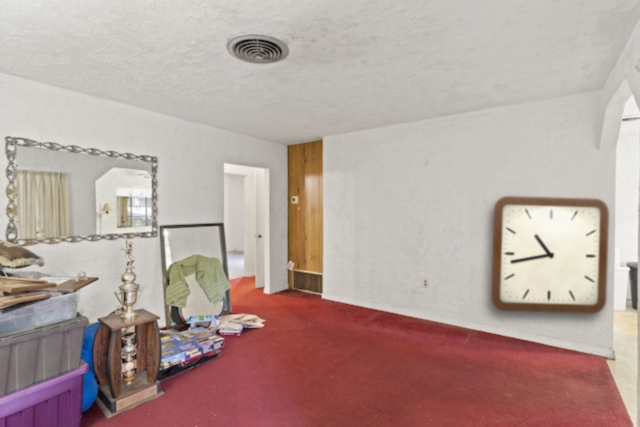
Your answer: **10:43**
